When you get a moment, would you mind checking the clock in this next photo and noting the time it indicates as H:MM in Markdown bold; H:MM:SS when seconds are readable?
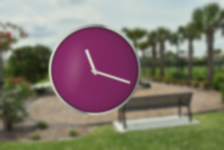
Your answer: **11:18**
